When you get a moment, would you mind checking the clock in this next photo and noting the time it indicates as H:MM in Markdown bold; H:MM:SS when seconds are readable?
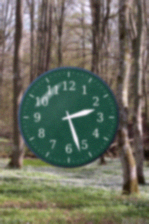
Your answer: **2:27**
